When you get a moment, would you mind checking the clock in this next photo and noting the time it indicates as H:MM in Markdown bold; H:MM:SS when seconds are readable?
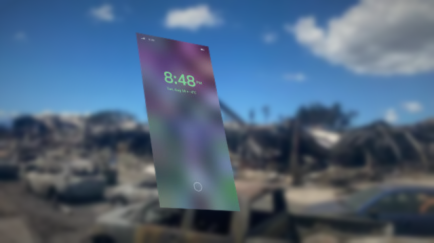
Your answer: **8:48**
